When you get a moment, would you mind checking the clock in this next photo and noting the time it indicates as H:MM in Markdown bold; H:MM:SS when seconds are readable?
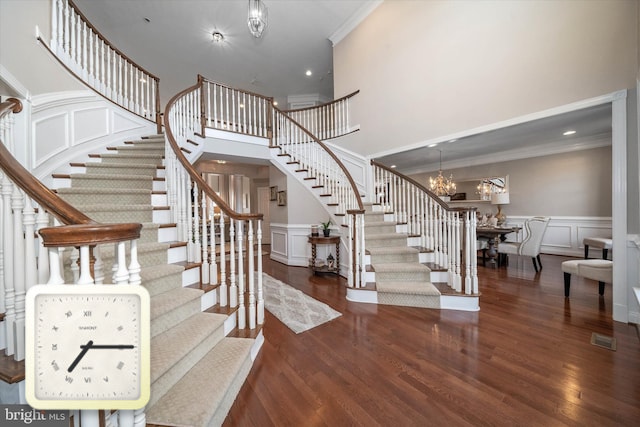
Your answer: **7:15**
